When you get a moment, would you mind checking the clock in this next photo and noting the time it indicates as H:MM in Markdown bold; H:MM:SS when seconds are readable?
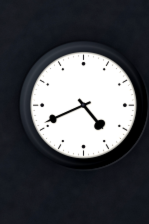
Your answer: **4:41**
